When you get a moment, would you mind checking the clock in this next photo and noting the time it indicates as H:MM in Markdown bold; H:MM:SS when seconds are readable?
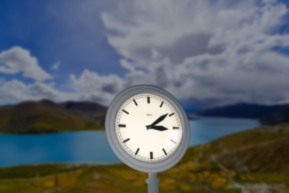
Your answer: **3:09**
